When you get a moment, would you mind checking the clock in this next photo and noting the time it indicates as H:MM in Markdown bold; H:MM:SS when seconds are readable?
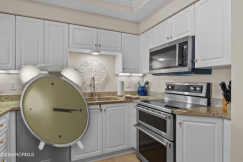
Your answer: **3:15**
